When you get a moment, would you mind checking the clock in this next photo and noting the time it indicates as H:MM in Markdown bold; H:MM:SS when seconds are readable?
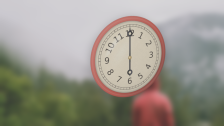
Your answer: **6:00**
